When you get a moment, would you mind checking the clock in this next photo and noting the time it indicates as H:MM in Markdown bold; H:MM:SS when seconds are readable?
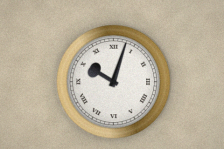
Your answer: **10:03**
